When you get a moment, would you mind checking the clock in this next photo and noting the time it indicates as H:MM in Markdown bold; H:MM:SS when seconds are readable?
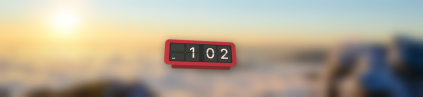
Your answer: **1:02**
